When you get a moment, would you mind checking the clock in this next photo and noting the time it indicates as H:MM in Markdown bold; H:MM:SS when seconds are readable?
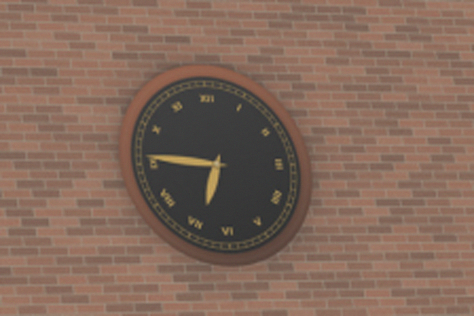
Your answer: **6:46**
